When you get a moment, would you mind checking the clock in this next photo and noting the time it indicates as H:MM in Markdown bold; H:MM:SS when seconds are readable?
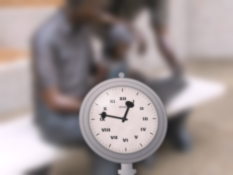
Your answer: **12:47**
